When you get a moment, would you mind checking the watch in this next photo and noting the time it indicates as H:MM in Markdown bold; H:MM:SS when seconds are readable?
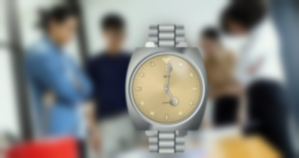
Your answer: **5:01**
